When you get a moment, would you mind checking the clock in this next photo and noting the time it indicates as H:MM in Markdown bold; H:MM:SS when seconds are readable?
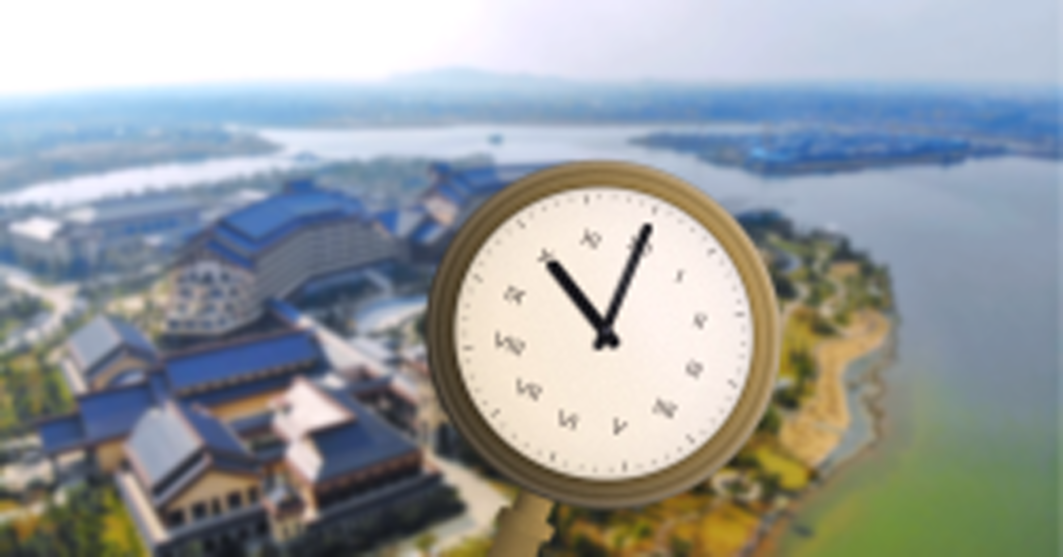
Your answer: **10:00**
